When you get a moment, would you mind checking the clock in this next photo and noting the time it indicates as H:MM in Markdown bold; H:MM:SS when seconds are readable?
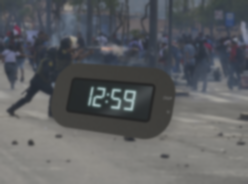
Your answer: **12:59**
